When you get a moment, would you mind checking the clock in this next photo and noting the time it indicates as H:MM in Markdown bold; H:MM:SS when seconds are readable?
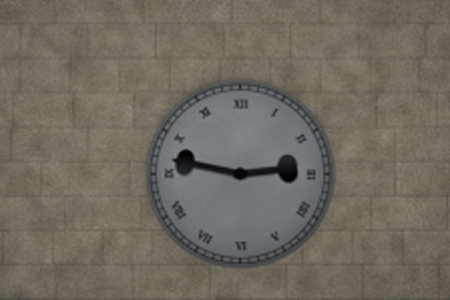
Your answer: **2:47**
